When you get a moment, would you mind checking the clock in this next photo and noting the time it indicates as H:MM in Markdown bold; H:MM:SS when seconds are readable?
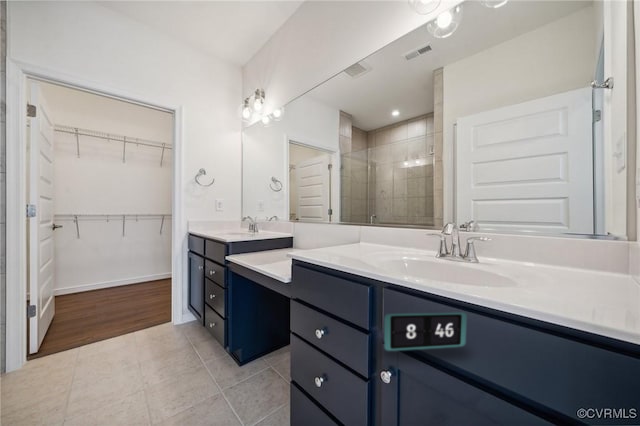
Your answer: **8:46**
